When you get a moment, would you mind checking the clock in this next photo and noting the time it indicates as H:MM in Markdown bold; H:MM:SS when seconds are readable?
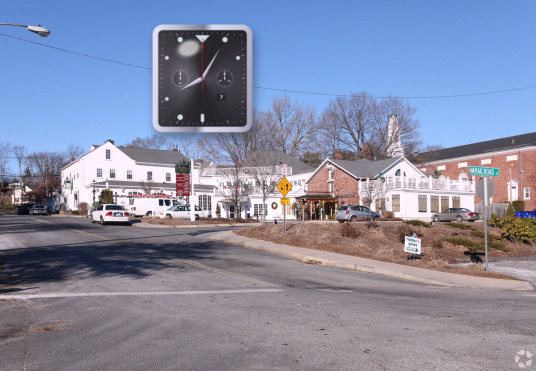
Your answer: **8:05**
